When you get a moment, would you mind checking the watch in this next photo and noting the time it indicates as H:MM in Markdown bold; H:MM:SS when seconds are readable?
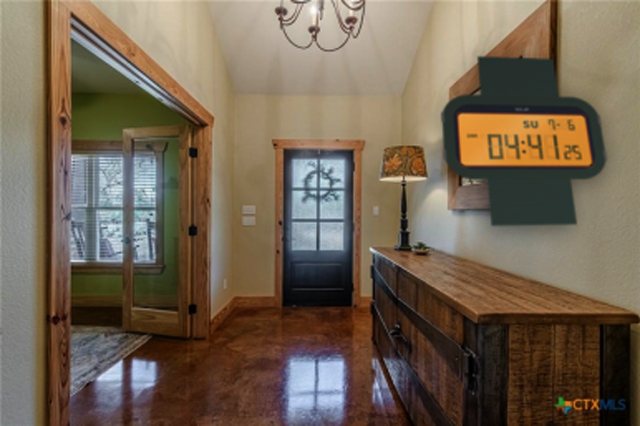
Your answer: **4:41:25**
